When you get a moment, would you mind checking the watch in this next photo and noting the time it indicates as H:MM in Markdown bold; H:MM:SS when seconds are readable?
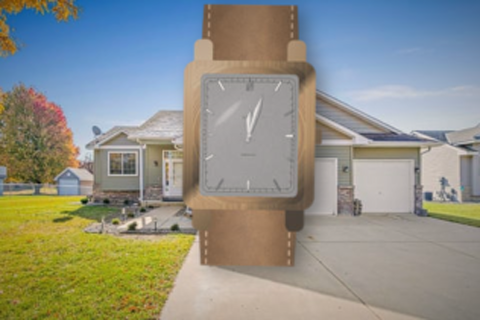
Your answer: **12:03**
